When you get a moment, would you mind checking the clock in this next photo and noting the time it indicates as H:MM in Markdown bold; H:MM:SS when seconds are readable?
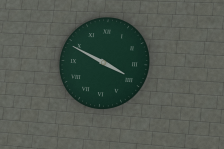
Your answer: **3:49**
